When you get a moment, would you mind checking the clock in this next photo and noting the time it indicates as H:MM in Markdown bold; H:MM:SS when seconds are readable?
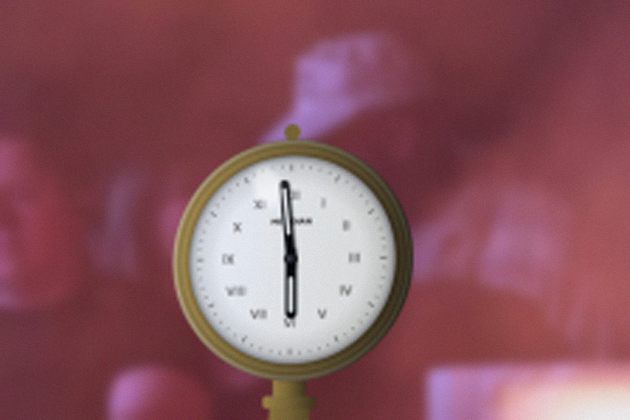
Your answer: **5:59**
